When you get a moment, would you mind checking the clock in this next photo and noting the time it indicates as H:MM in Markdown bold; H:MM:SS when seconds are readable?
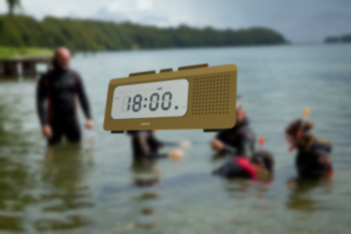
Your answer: **18:00**
